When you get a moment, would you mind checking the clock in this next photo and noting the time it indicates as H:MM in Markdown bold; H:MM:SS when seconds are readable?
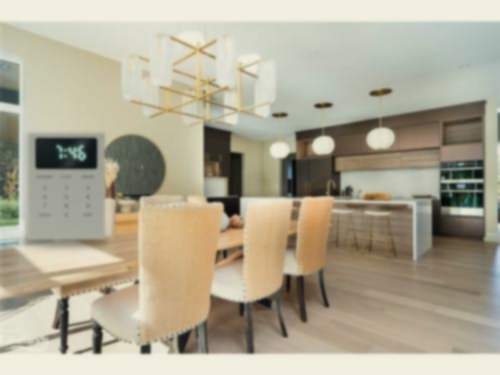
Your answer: **7:46**
